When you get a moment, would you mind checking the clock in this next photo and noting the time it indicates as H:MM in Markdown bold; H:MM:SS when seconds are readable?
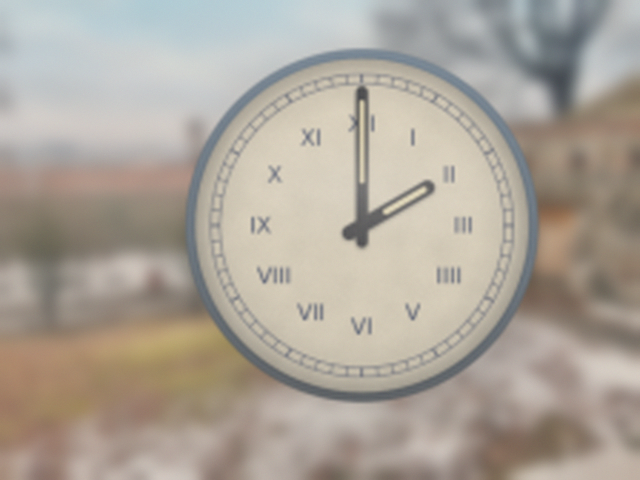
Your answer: **2:00**
